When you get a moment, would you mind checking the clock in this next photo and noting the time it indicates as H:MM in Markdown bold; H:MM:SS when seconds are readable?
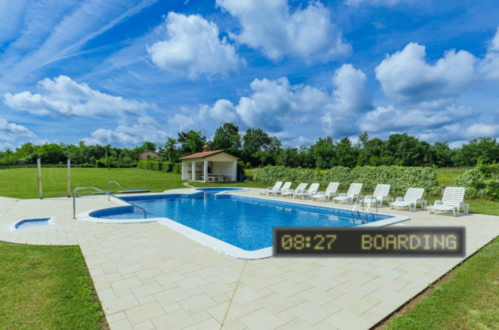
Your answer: **8:27**
